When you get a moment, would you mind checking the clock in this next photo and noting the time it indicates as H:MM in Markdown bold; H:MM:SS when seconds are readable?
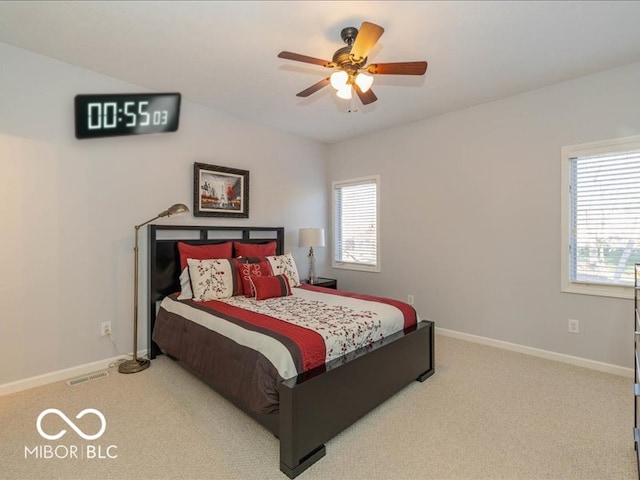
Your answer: **0:55:03**
